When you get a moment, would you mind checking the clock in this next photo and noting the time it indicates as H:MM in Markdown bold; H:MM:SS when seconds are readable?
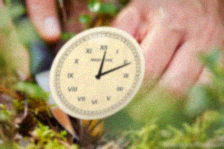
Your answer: **12:11**
